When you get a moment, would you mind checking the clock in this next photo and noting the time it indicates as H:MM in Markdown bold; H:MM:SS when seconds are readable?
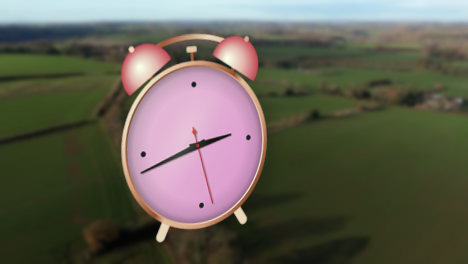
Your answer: **2:42:28**
